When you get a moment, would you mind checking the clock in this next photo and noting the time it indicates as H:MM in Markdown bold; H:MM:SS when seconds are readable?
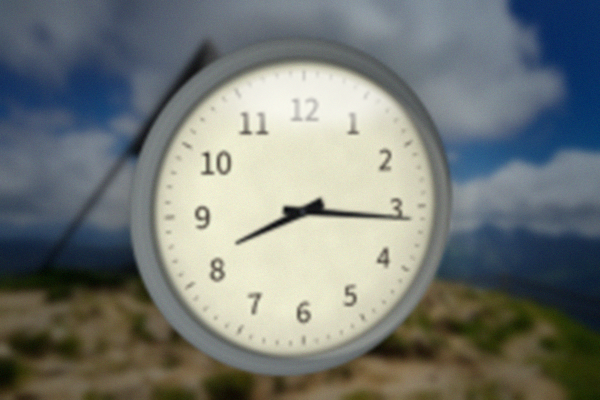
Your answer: **8:16**
